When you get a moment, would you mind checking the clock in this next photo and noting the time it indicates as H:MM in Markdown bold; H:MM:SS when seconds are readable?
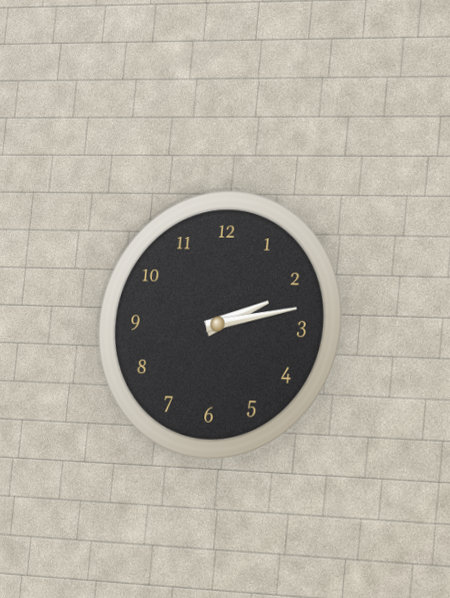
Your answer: **2:13**
